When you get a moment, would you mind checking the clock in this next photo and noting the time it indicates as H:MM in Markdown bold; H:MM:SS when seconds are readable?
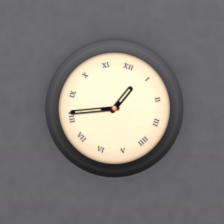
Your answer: **12:41**
